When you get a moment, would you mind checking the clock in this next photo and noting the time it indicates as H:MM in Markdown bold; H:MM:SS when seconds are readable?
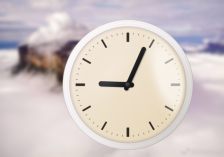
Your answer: **9:04**
